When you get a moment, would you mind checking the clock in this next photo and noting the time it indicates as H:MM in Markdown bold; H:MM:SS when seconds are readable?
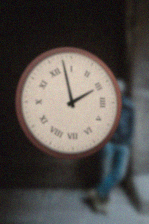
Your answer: **3:03**
